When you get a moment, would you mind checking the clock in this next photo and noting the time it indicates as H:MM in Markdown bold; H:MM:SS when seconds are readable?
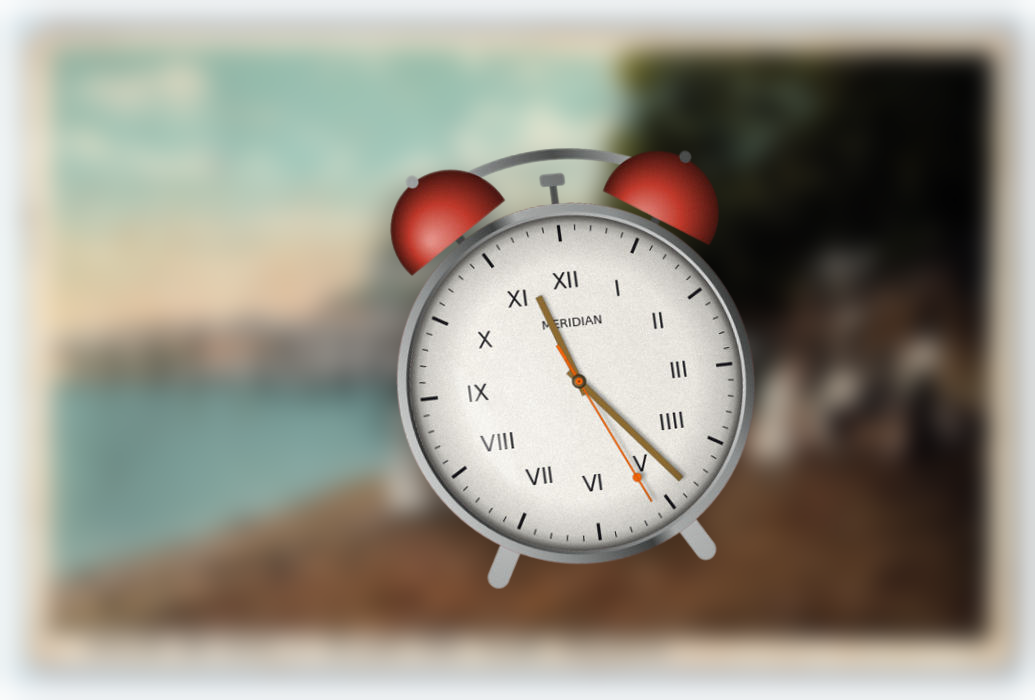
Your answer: **11:23:26**
